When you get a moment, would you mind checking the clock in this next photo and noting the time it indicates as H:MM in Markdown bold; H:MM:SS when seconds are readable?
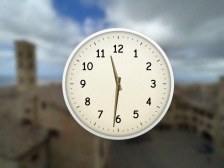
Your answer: **11:31**
